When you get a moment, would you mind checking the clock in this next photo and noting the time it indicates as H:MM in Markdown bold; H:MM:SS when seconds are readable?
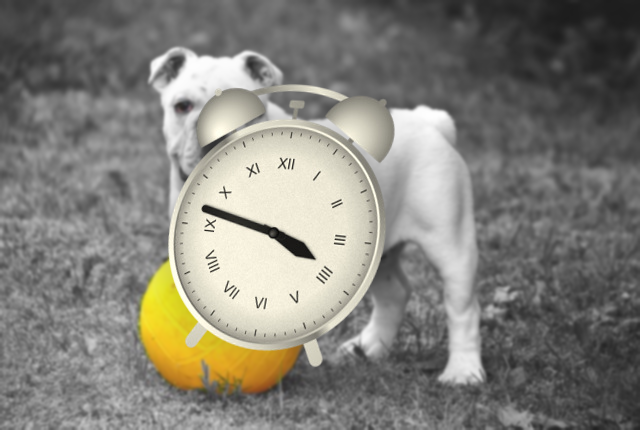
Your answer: **3:47**
